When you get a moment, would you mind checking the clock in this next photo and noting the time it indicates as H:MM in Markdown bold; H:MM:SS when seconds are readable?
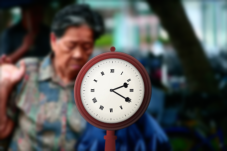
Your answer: **2:20**
